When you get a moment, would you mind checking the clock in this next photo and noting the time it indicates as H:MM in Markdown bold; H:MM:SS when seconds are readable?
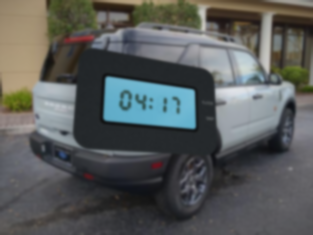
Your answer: **4:17**
